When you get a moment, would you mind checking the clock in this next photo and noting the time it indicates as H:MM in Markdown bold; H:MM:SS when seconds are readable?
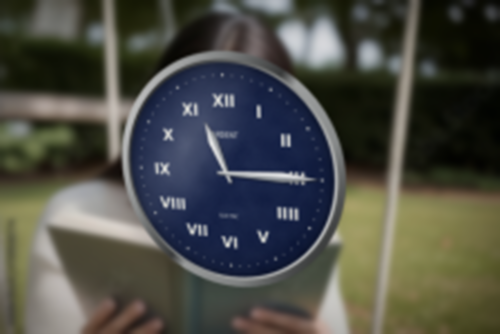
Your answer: **11:15**
